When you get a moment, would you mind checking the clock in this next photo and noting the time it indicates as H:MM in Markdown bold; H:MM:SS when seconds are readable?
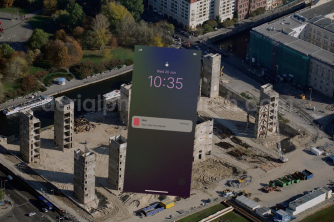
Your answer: **10:35**
